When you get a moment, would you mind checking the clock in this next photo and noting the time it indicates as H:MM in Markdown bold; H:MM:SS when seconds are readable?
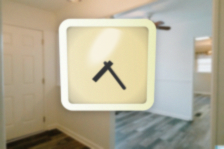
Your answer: **7:24**
